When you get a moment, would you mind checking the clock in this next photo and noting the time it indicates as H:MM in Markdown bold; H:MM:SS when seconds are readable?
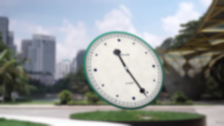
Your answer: **11:26**
